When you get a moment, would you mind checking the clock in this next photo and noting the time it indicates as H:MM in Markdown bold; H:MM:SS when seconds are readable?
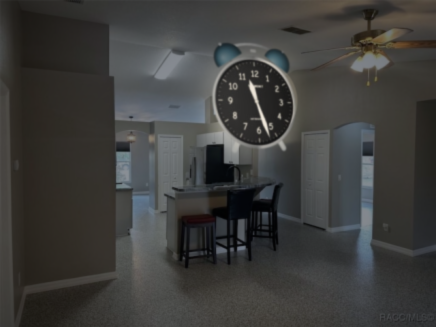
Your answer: **11:27**
